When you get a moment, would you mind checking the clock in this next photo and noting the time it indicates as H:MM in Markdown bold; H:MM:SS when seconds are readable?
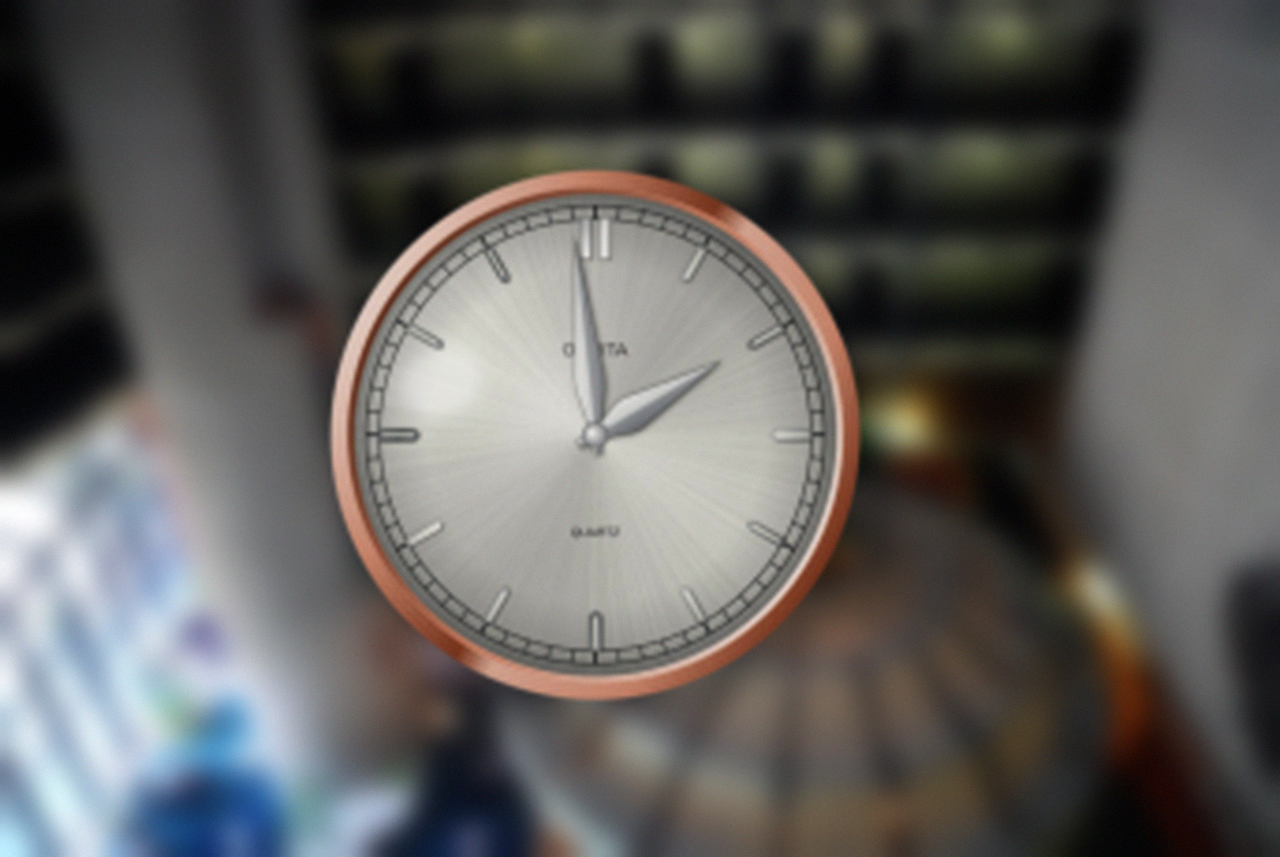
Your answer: **1:59**
